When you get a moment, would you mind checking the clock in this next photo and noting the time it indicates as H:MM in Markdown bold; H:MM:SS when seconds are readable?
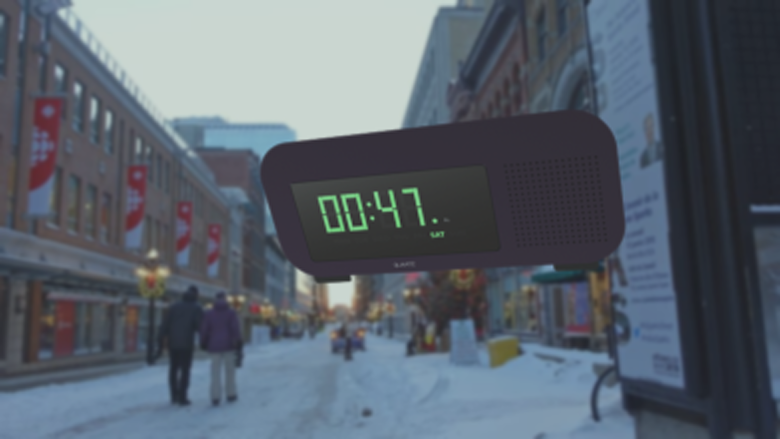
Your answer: **0:47**
